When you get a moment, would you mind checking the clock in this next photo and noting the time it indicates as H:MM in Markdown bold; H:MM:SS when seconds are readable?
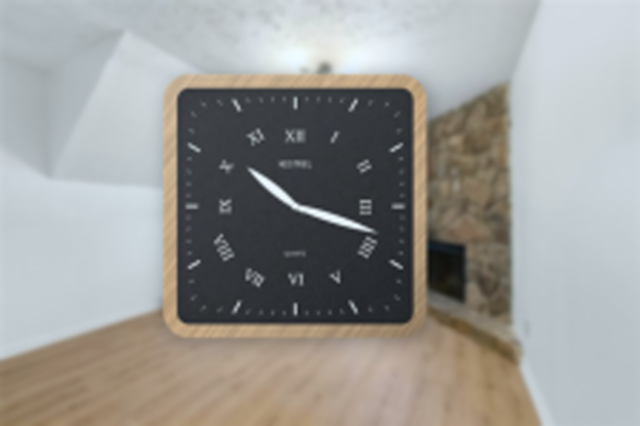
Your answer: **10:18**
